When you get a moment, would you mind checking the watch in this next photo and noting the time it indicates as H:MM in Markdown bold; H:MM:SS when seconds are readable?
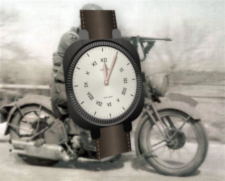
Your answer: **12:05**
